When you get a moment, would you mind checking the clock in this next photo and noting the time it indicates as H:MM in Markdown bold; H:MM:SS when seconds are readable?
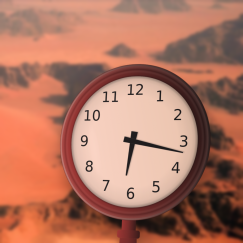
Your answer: **6:17**
